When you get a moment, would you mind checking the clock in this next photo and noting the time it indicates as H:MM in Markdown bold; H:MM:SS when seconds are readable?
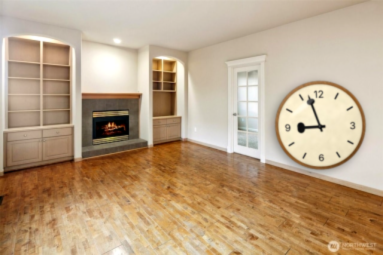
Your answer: **8:57**
